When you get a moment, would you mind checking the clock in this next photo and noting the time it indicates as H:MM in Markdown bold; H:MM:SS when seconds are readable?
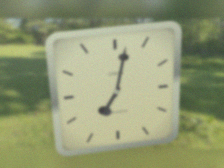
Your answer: **7:02**
